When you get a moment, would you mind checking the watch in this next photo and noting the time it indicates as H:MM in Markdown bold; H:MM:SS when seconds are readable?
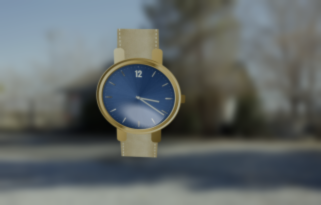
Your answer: **3:21**
